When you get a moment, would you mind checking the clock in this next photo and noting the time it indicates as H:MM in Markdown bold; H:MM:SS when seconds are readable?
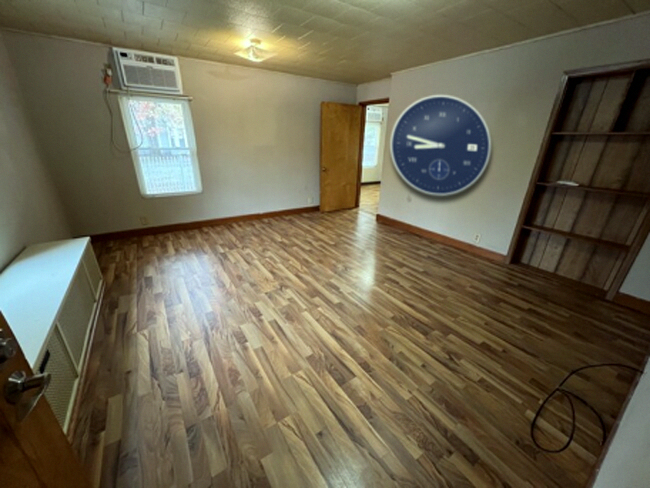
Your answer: **8:47**
